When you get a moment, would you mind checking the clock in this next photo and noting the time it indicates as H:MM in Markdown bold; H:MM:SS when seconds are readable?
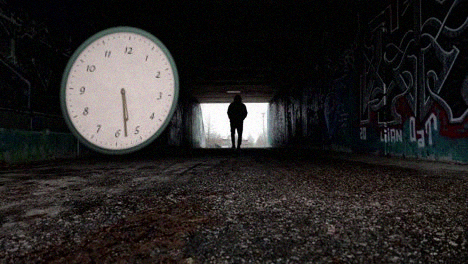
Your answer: **5:28**
